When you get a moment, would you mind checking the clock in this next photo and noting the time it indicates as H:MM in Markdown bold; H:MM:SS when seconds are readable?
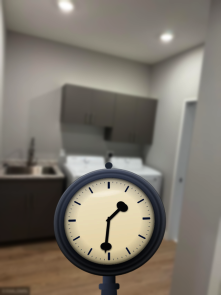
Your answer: **1:31**
